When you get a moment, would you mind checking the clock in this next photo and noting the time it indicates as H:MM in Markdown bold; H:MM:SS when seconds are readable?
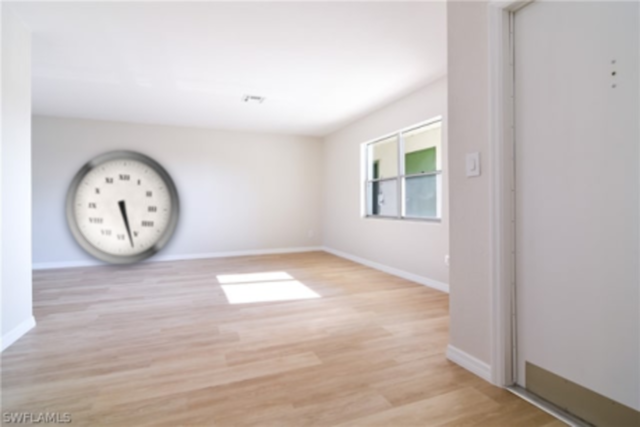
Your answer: **5:27**
